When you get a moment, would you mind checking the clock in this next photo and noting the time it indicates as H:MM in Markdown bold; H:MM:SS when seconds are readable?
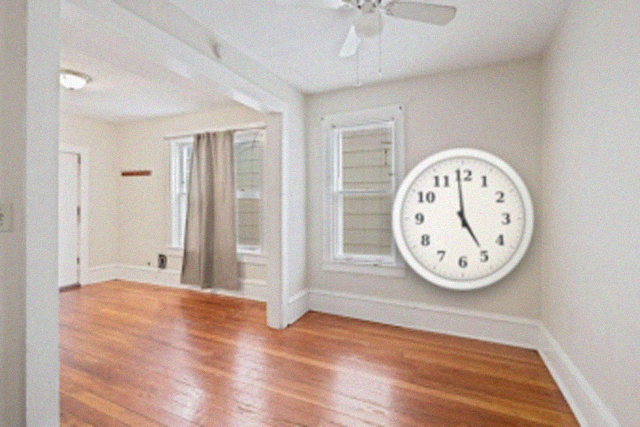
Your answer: **4:59**
